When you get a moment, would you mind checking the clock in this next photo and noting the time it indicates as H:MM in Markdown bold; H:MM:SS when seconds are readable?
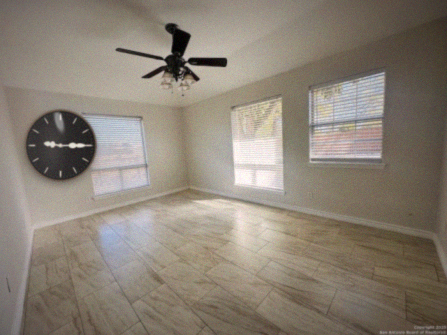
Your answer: **9:15**
